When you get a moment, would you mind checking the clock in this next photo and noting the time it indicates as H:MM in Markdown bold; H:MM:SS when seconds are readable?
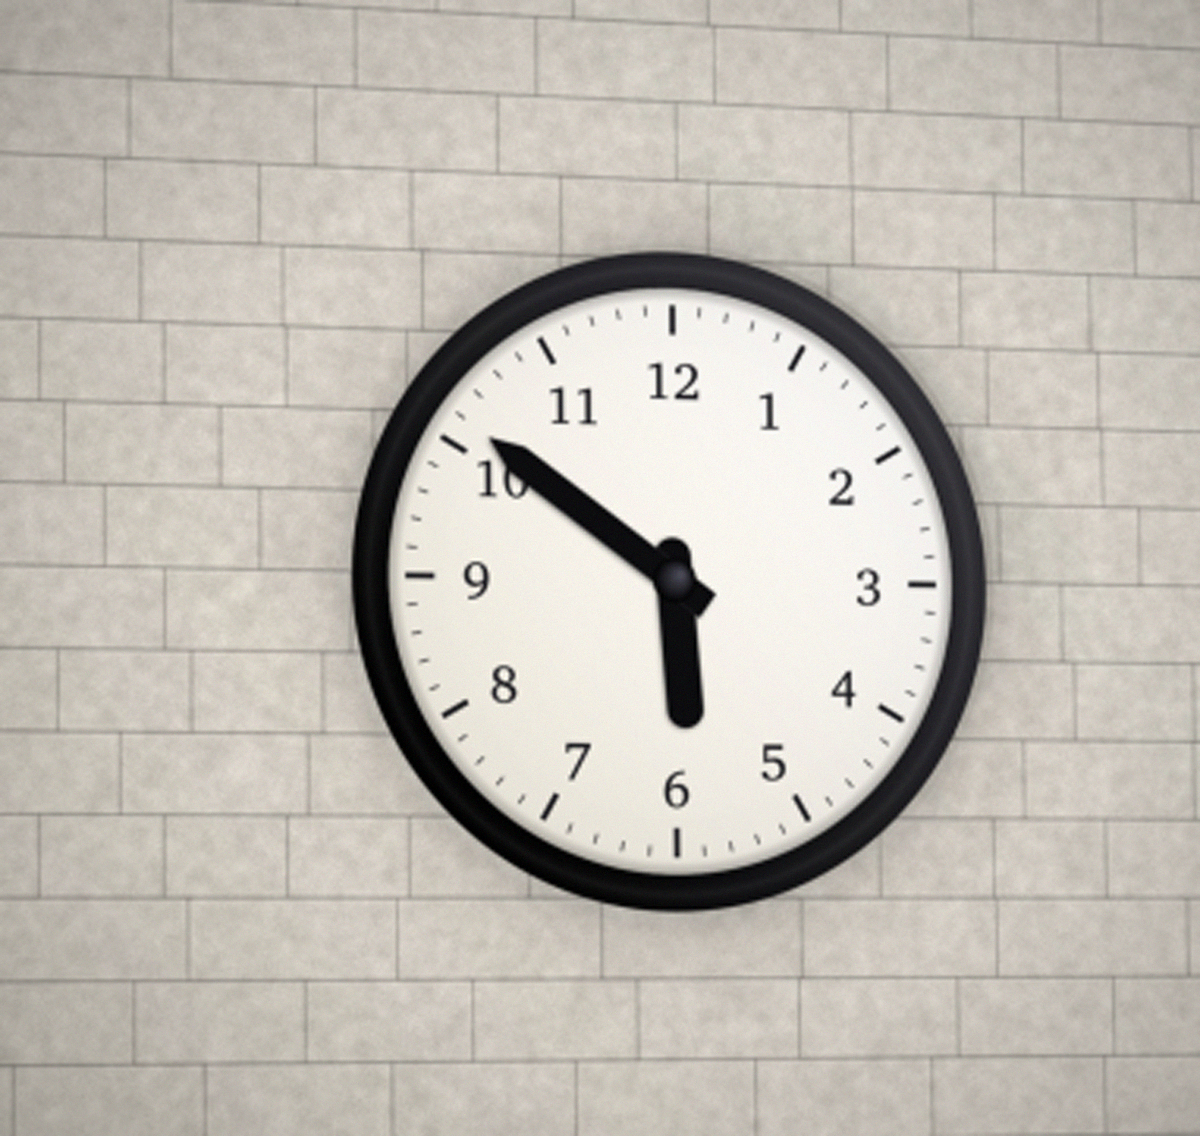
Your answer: **5:51**
